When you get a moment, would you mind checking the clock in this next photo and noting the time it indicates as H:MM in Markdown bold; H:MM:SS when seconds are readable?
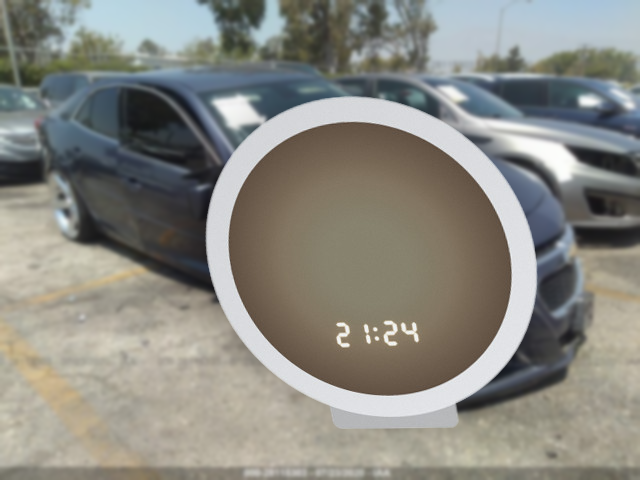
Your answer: **21:24**
